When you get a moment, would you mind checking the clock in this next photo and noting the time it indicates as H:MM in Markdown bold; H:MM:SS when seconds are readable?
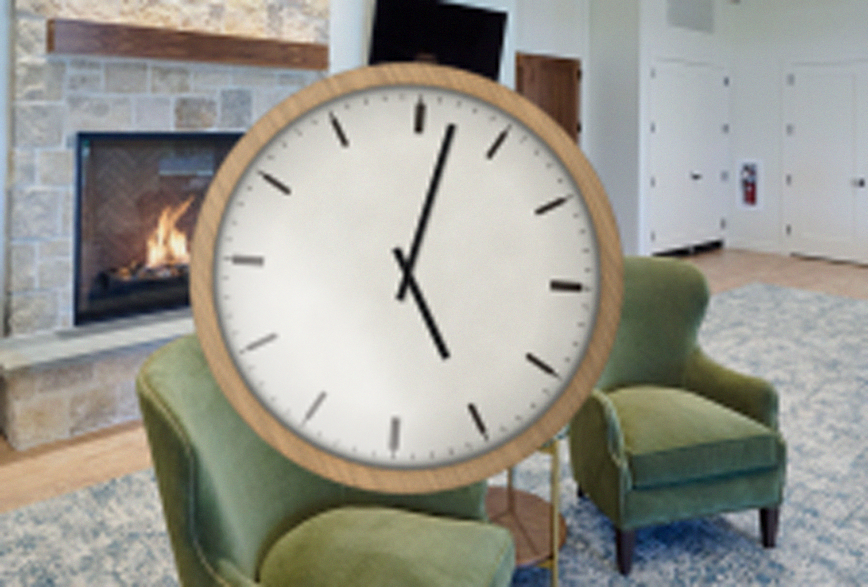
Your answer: **5:02**
